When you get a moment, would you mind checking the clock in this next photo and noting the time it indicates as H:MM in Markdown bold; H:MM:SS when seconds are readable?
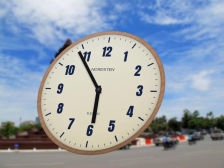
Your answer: **5:54**
